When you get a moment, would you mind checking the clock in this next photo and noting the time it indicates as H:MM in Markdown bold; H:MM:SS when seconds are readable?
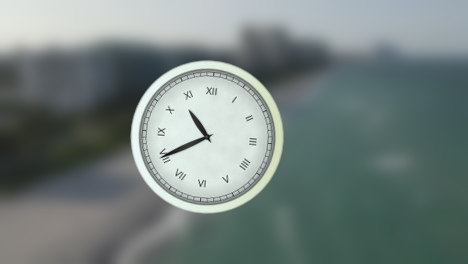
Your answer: **10:40**
